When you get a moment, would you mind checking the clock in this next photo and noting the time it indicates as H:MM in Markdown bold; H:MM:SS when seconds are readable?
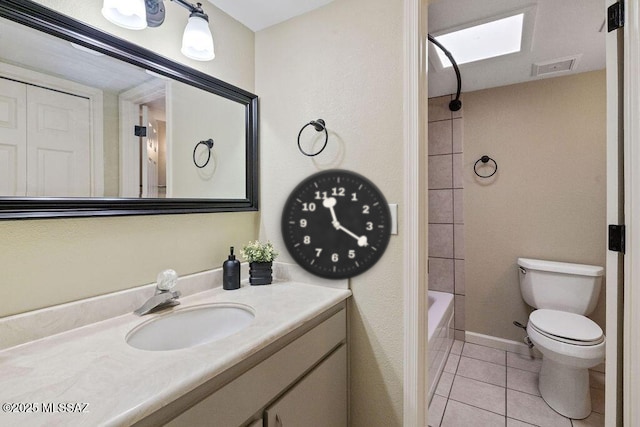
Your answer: **11:20**
